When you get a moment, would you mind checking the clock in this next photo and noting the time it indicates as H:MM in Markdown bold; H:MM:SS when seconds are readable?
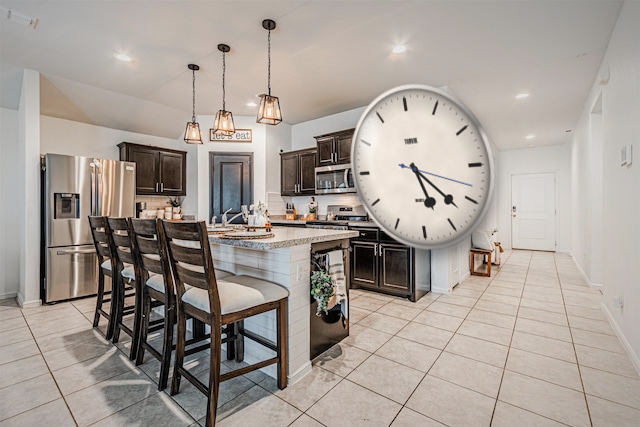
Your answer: **5:22:18**
